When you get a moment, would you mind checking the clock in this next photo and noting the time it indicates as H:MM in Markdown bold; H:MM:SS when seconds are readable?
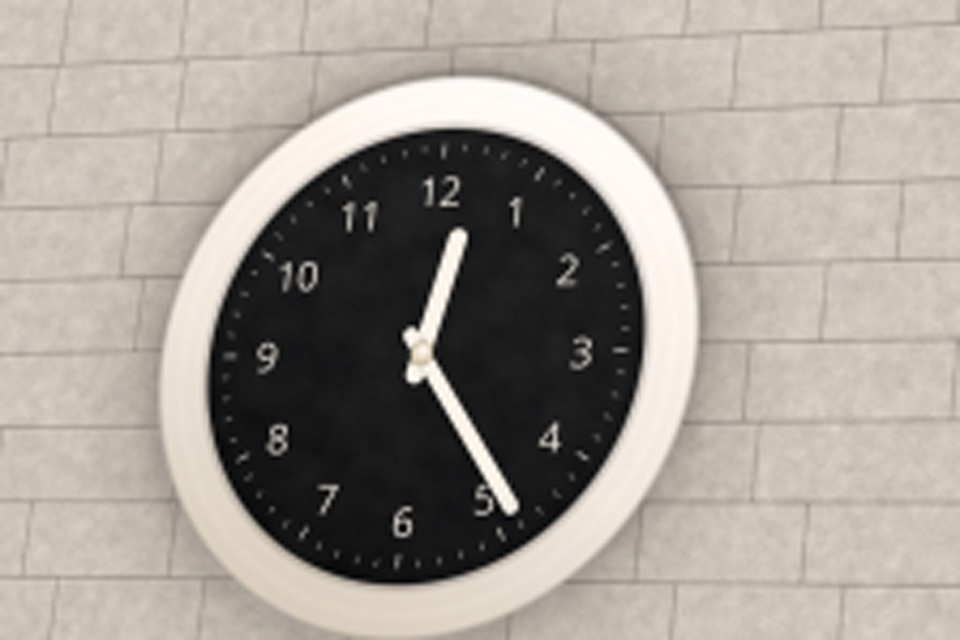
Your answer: **12:24**
